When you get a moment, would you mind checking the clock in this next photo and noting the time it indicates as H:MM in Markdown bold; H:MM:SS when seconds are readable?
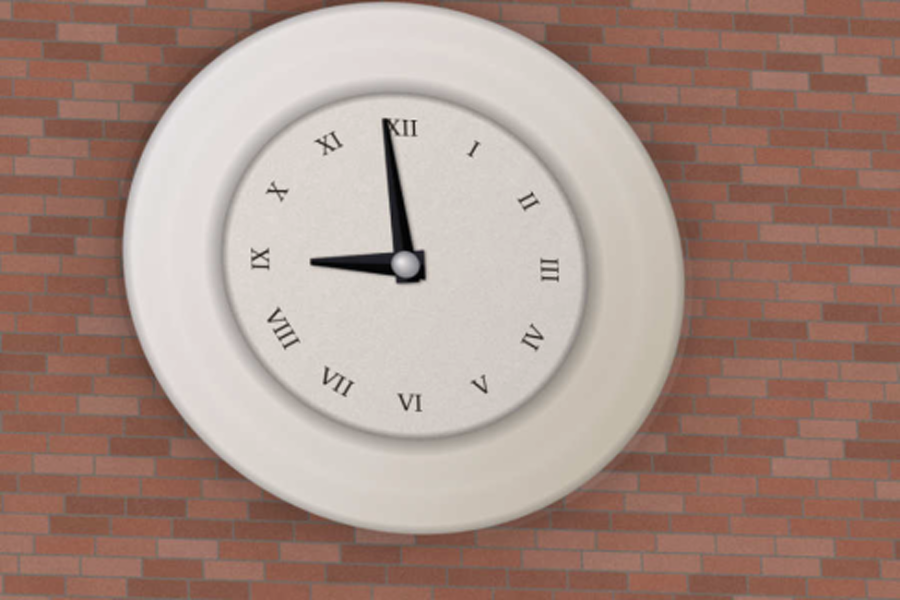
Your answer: **8:59**
